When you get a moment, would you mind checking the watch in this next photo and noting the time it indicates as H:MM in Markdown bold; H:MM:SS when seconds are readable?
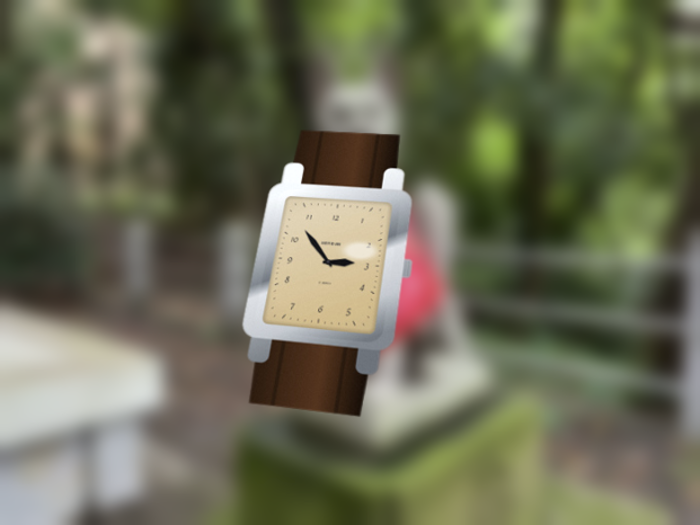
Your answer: **2:53**
